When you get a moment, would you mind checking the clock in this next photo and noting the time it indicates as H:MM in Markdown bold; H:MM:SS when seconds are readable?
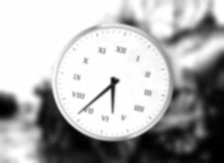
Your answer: **5:36**
